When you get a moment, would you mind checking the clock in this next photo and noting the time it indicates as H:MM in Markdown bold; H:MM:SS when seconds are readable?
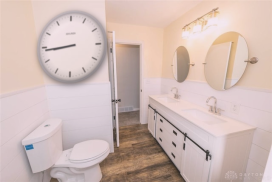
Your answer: **8:44**
